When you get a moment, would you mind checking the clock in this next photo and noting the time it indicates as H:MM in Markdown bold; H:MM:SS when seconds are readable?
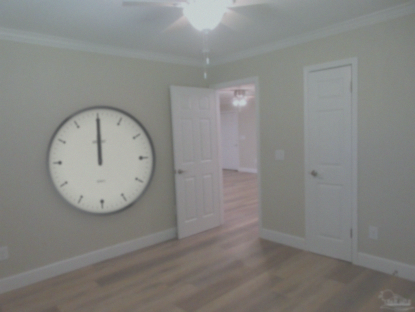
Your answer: **12:00**
